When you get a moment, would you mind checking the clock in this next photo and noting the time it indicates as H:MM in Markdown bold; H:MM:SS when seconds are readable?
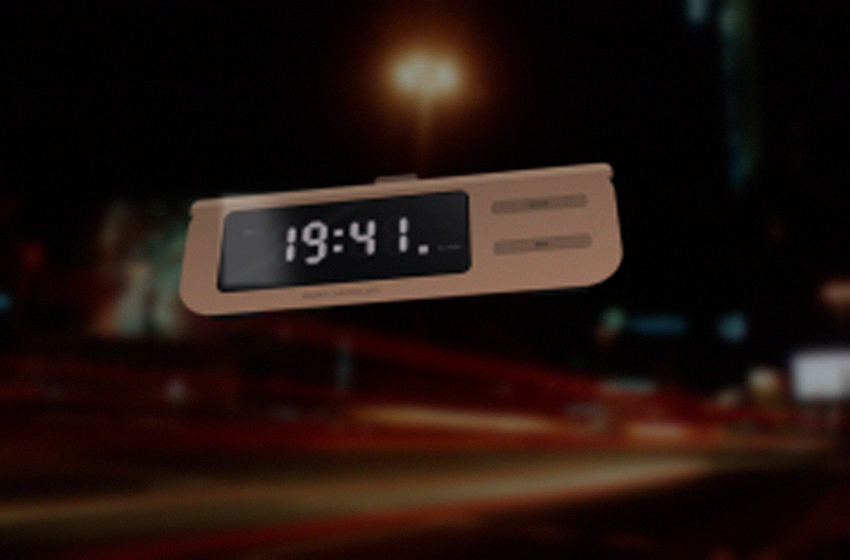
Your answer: **19:41**
